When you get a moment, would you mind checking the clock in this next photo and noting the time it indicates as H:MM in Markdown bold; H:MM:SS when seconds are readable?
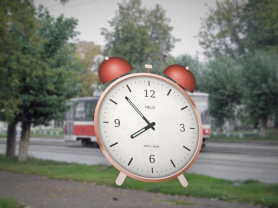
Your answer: **7:53**
